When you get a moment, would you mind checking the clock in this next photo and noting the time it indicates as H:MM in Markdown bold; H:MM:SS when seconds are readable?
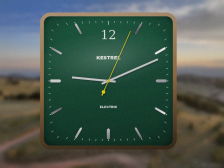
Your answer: **9:11:04**
